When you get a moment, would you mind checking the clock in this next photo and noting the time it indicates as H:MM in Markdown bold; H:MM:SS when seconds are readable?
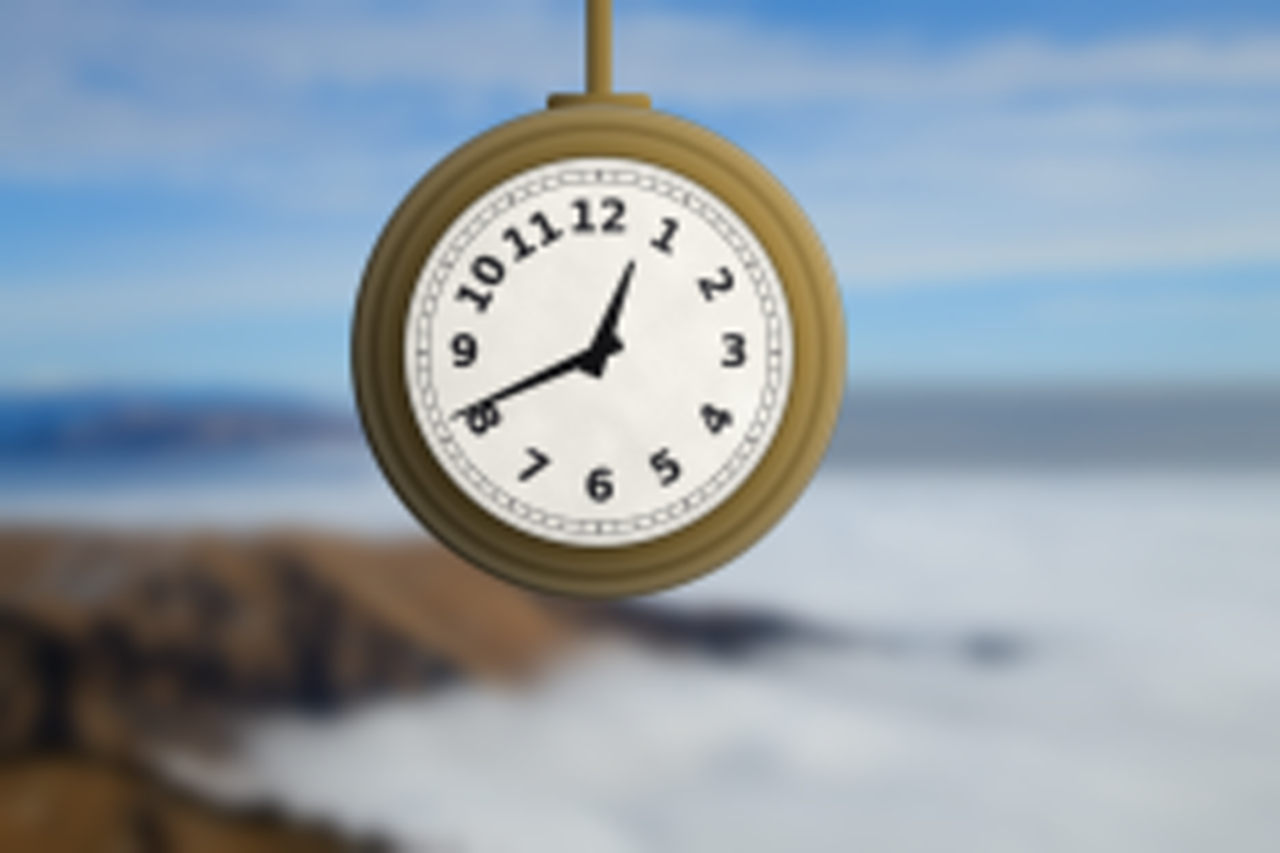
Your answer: **12:41**
